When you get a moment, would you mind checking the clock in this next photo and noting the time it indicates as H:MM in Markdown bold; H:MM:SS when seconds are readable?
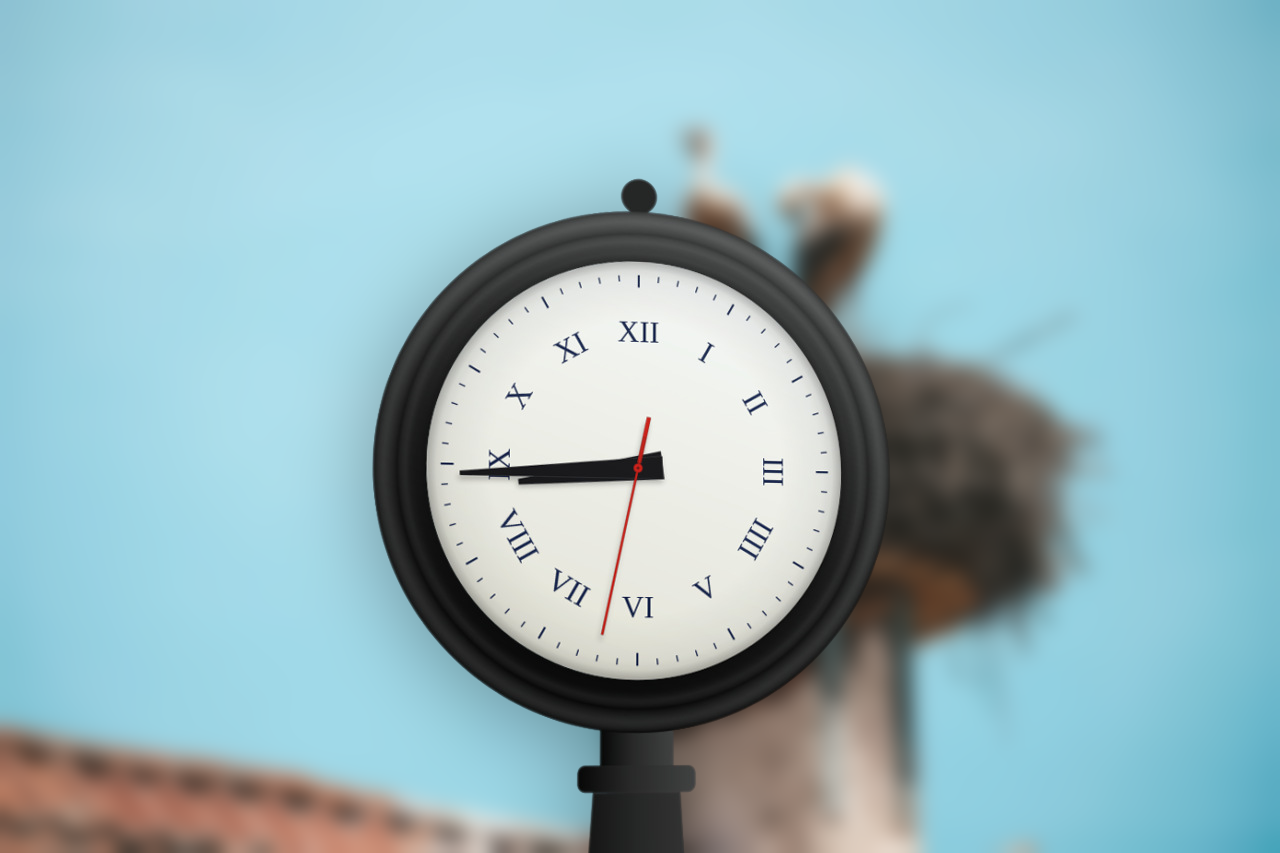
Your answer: **8:44:32**
